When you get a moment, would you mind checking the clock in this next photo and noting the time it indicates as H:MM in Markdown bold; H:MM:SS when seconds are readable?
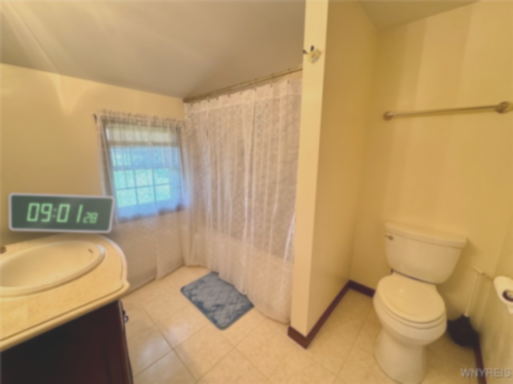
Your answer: **9:01**
